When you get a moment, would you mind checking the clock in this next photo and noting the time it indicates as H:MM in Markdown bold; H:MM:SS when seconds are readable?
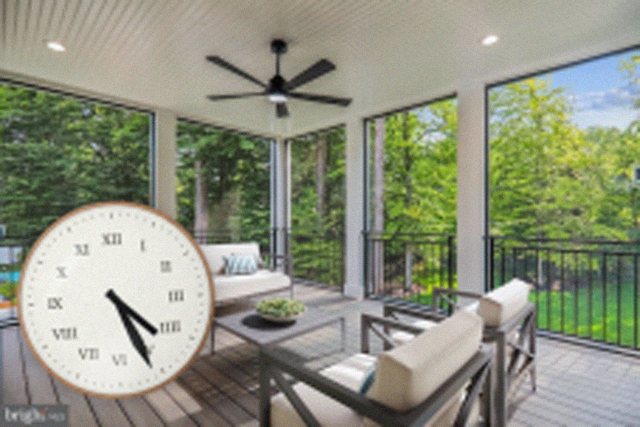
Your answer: **4:26**
